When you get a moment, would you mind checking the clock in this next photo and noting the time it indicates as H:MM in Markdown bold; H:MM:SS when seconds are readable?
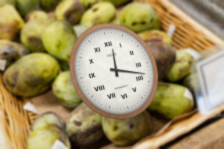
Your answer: **12:18**
